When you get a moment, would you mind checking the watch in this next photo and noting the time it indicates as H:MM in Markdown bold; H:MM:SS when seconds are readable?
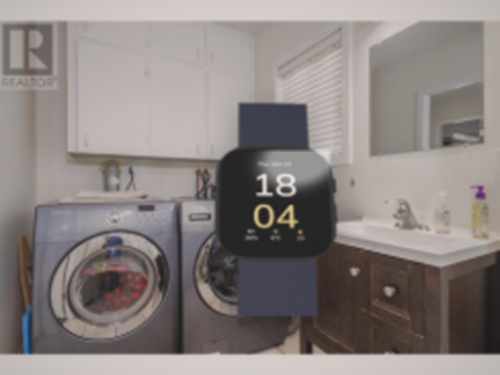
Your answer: **18:04**
